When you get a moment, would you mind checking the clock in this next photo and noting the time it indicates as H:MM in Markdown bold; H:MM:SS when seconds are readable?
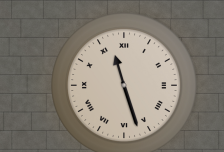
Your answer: **11:27**
